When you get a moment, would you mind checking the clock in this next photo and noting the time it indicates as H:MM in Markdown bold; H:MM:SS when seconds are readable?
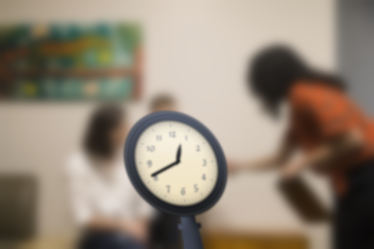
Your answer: **12:41**
